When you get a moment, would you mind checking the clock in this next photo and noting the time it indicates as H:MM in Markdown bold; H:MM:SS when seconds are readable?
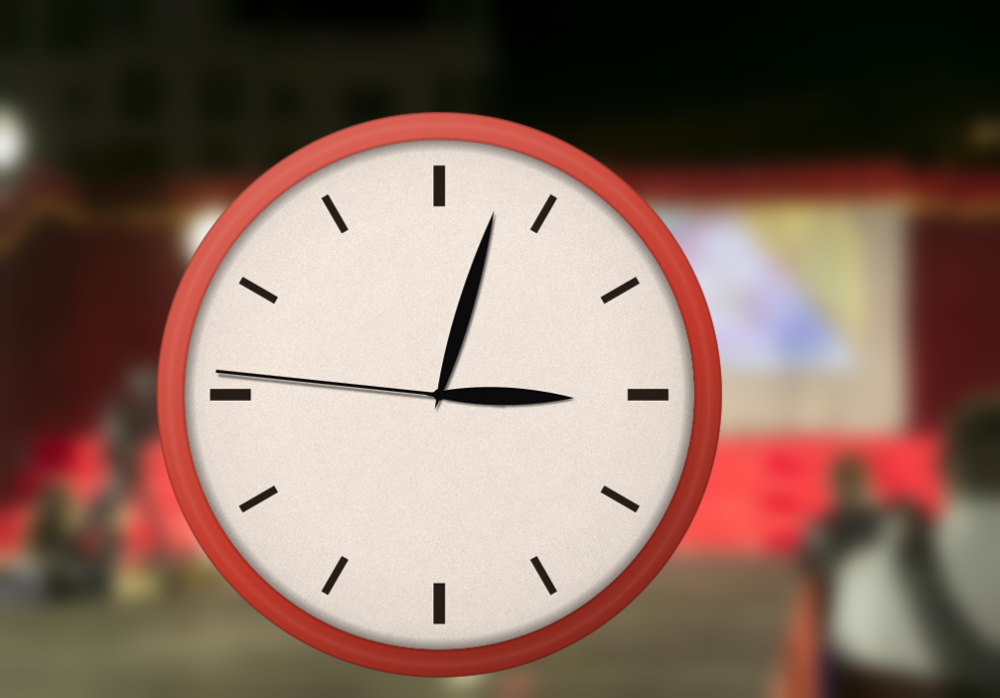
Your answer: **3:02:46**
